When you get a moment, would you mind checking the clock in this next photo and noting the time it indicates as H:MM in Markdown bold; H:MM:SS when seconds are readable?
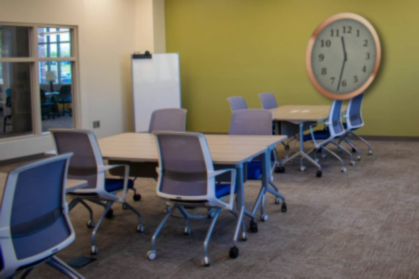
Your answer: **11:32**
